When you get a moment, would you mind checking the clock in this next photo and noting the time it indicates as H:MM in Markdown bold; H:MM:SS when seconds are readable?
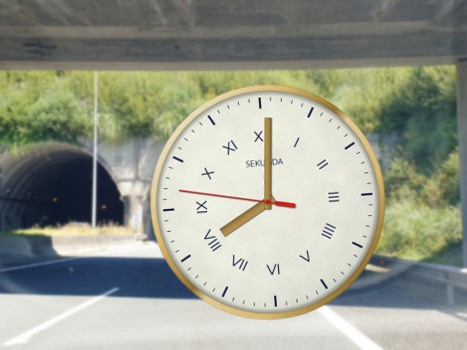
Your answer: **8:00:47**
